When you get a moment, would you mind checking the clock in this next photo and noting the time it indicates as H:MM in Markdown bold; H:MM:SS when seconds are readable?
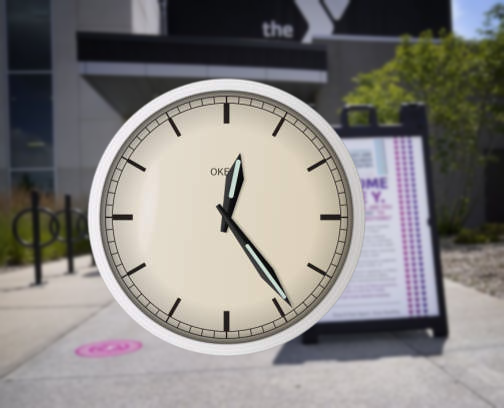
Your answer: **12:24**
